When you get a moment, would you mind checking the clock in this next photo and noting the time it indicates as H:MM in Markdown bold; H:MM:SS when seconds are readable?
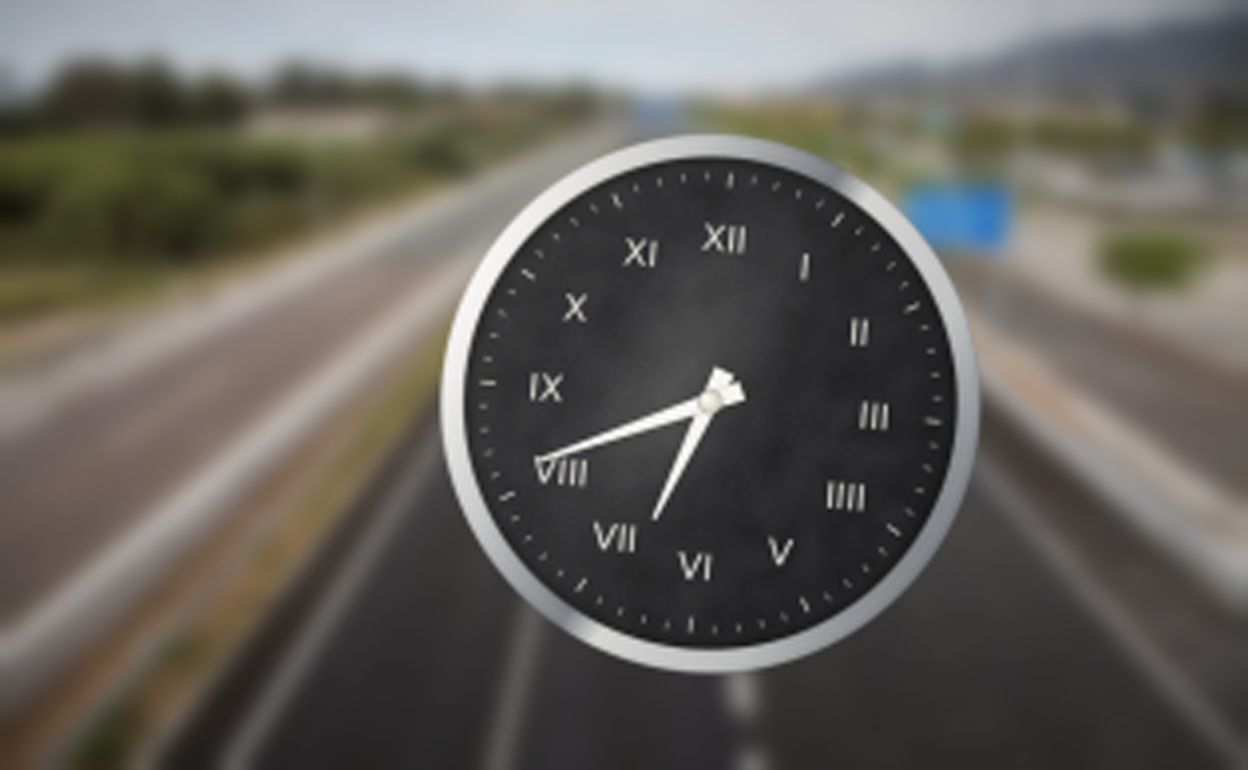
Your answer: **6:41**
